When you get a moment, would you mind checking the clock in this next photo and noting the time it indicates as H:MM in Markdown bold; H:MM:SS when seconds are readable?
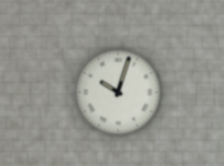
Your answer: **10:03**
